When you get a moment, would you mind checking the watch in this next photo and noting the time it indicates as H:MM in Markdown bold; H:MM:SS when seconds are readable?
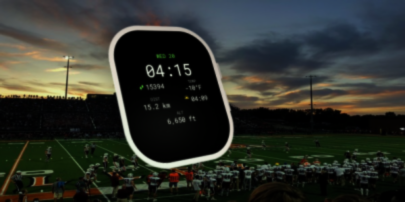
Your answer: **4:15**
